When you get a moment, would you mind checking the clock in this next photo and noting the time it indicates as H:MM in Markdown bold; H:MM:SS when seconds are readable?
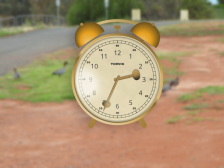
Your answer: **2:34**
